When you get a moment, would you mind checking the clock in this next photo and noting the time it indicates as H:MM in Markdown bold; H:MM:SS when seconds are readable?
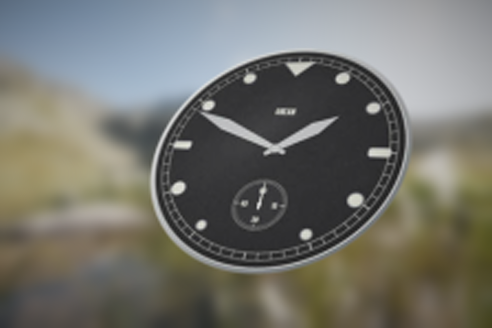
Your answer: **1:49**
